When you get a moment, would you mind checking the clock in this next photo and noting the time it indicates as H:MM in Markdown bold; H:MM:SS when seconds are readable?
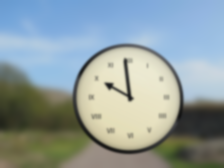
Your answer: **9:59**
